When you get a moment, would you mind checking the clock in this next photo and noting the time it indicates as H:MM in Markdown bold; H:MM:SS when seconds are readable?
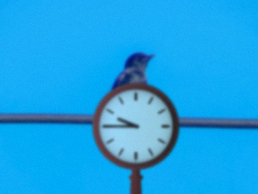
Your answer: **9:45**
